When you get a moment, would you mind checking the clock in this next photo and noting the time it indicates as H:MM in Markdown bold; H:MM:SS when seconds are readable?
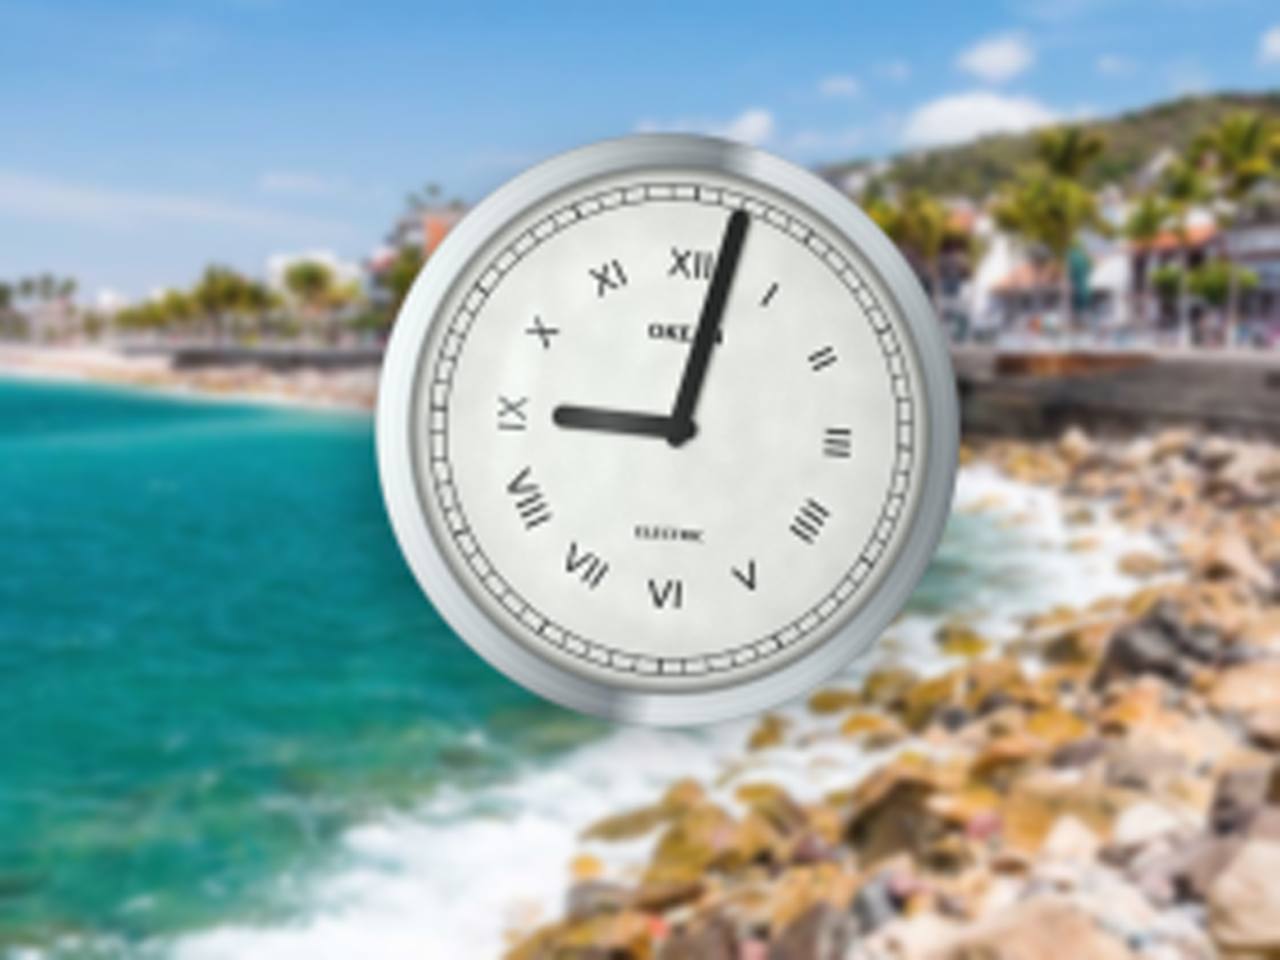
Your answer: **9:02**
